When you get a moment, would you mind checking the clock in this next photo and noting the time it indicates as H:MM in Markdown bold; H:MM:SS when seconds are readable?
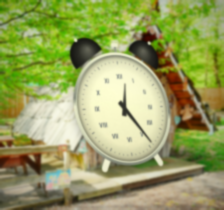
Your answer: **12:24**
